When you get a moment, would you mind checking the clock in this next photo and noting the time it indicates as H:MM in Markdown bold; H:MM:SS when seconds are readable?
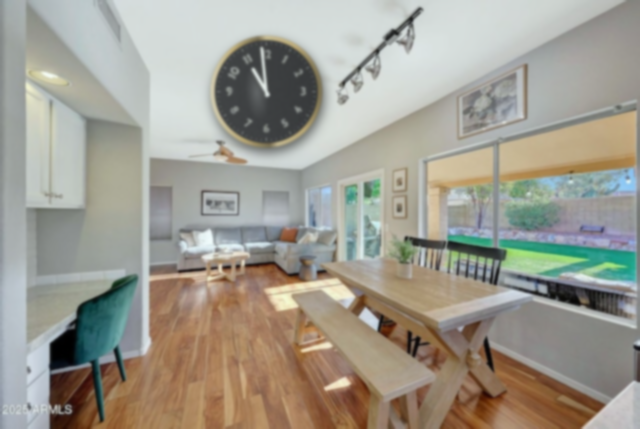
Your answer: **10:59**
